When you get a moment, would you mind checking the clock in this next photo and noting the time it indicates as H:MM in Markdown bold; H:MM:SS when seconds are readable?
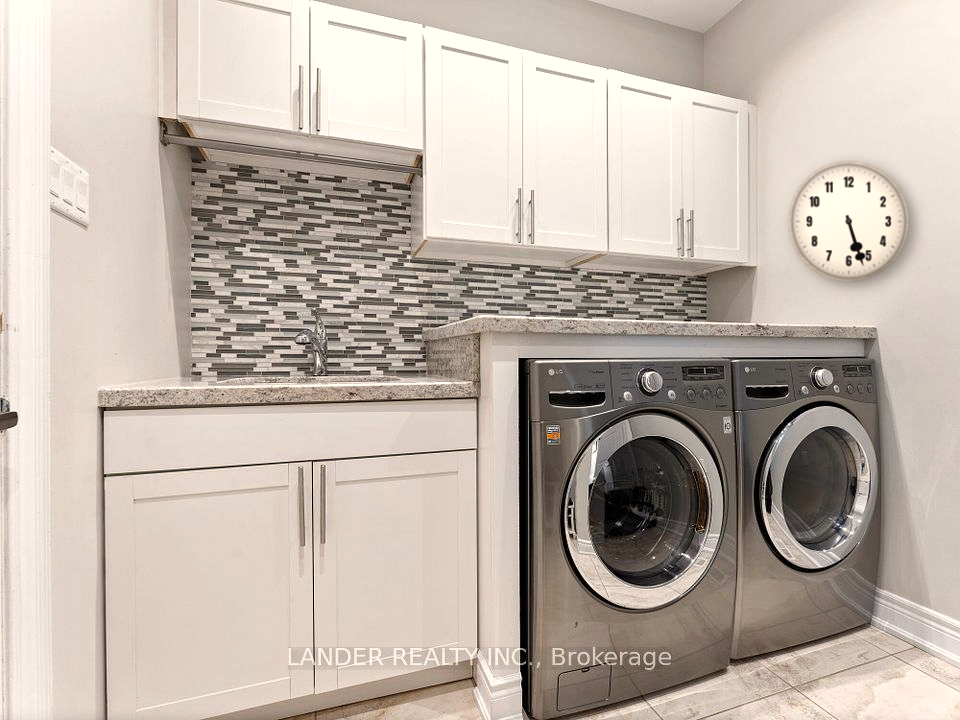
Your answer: **5:27**
